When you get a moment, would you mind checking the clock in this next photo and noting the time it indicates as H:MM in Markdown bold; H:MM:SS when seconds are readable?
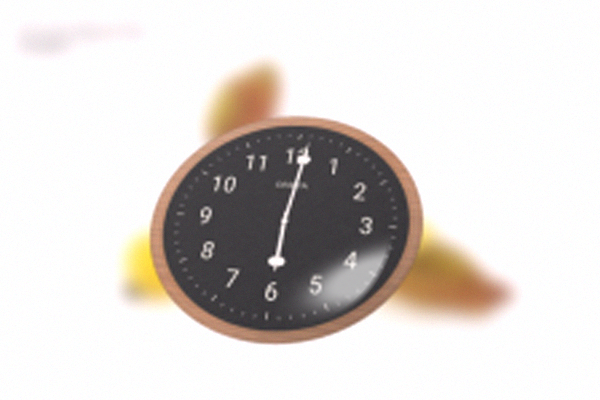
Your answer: **6:01**
